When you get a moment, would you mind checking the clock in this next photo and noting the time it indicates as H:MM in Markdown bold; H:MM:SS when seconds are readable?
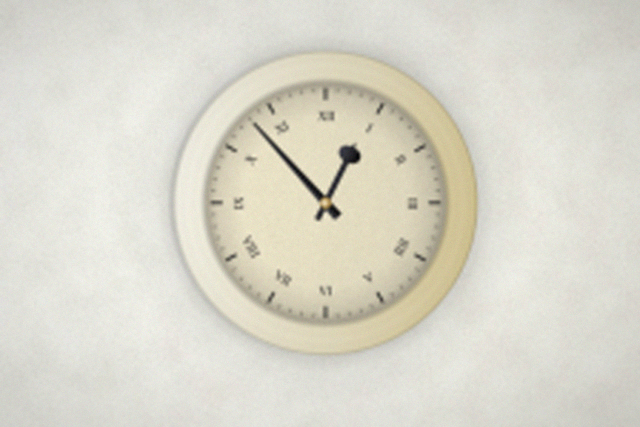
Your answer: **12:53**
